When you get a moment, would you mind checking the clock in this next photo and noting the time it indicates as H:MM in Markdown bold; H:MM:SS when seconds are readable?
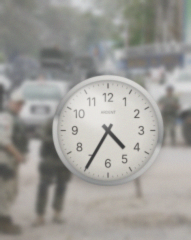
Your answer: **4:35**
